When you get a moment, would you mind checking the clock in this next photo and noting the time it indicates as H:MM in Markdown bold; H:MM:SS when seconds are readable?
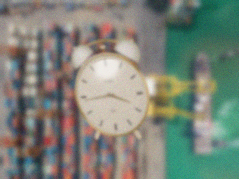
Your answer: **3:44**
